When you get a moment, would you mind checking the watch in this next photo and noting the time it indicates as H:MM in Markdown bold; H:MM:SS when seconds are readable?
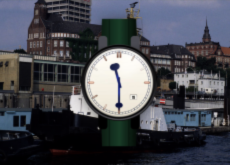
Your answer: **11:30**
